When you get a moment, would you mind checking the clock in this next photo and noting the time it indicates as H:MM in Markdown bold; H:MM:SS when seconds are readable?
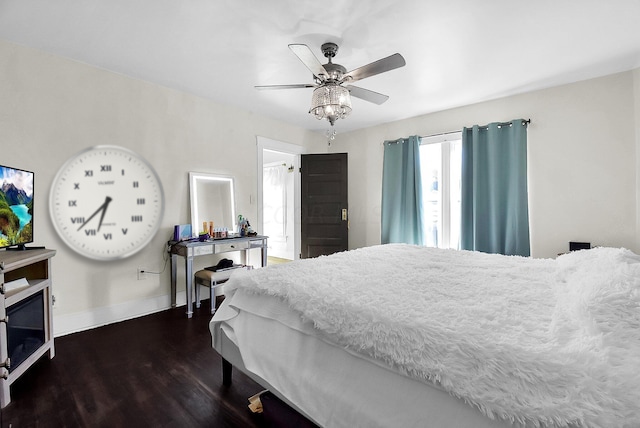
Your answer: **6:38**
